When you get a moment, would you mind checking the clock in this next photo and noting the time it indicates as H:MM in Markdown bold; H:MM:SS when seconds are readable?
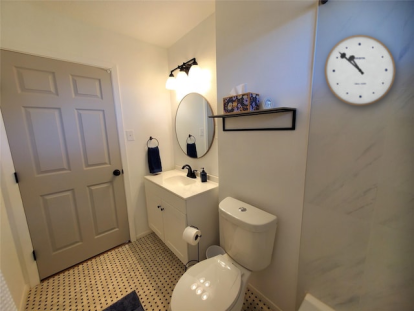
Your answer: **10:52**
